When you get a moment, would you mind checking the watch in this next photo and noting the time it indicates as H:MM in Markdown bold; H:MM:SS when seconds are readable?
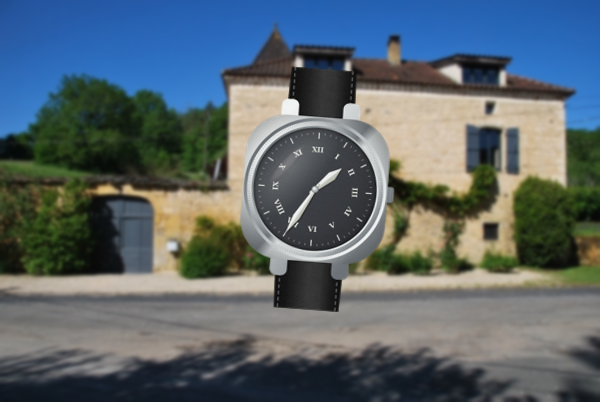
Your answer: **1:35**
